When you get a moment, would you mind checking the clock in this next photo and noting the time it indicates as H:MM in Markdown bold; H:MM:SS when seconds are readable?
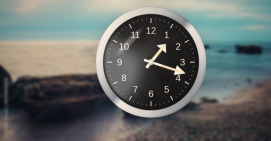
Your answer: **1:18**
